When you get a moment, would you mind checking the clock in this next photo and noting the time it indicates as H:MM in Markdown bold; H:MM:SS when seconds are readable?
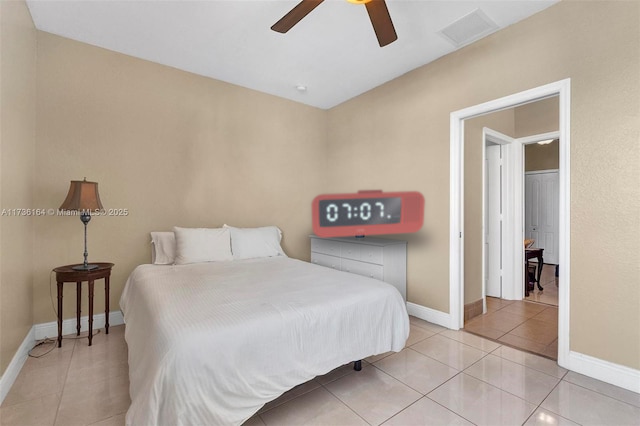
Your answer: **7:07**
